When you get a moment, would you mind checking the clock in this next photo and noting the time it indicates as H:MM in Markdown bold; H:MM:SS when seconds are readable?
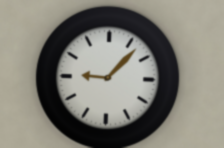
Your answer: **9:07**
